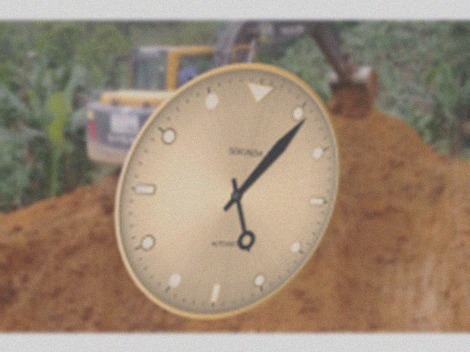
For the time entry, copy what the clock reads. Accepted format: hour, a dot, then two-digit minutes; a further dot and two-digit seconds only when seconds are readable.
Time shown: 5.06
